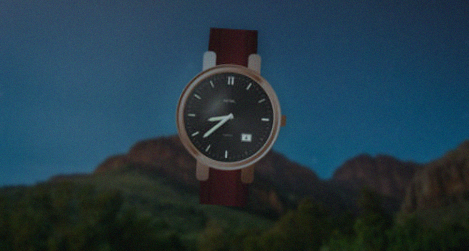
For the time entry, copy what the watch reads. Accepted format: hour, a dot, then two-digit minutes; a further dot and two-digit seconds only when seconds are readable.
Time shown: 8.38
